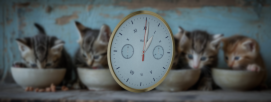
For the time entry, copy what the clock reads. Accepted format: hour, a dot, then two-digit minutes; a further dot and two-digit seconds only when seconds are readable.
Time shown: 1.01
